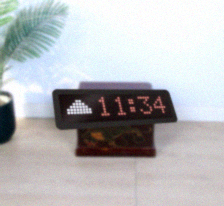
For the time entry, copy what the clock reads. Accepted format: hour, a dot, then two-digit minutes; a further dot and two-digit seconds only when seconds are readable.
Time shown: 11.34
